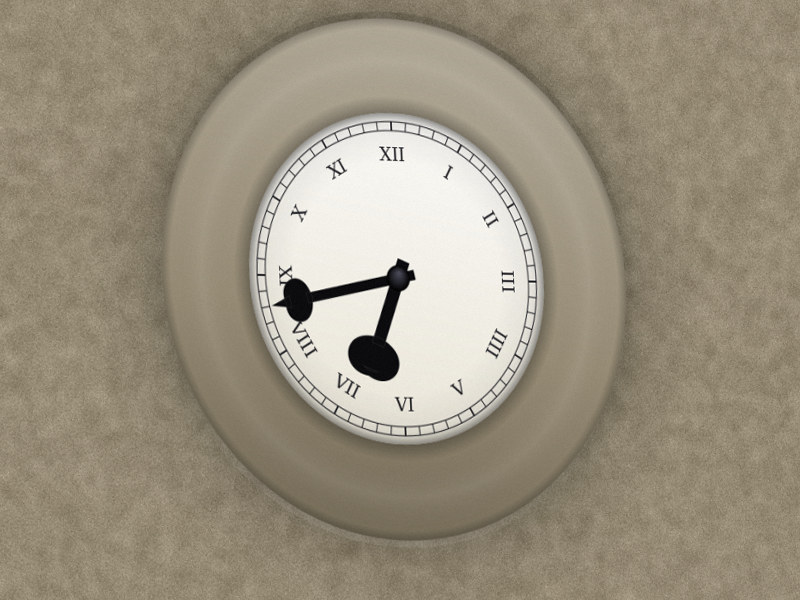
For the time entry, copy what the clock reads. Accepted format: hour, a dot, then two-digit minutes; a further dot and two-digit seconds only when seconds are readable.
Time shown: 6.43
